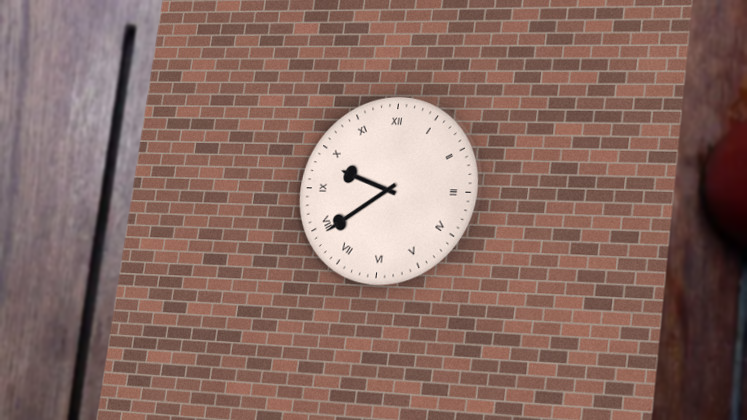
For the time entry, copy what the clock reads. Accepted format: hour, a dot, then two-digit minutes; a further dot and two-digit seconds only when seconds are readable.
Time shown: 9.39
